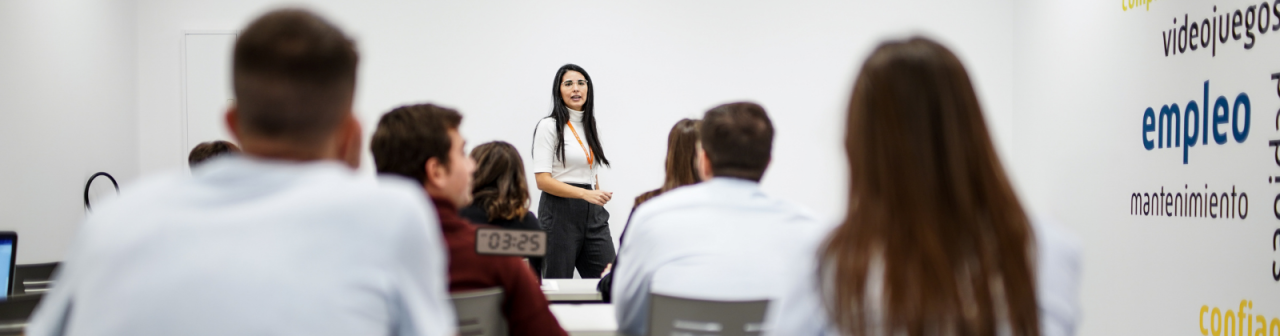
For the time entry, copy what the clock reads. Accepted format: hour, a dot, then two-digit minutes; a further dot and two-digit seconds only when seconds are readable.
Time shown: 3.25
